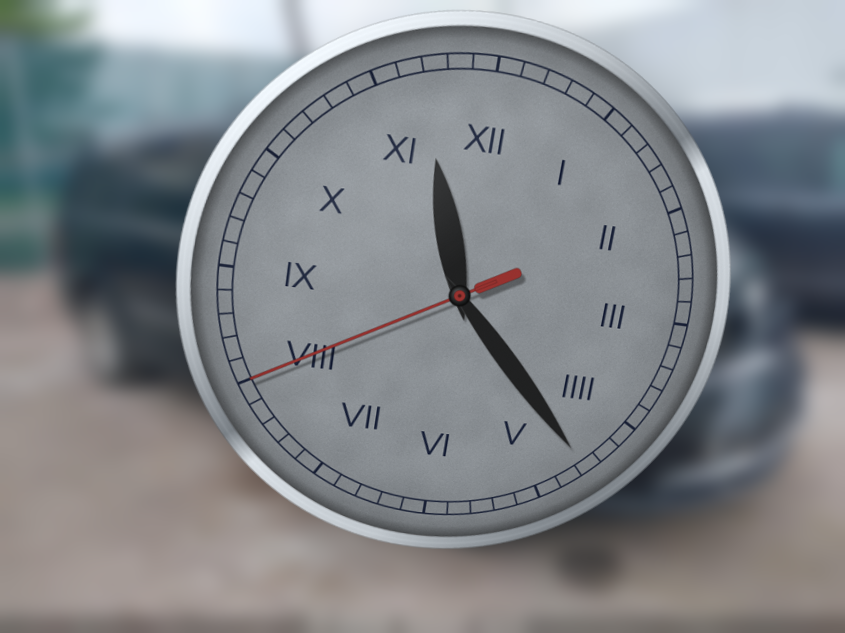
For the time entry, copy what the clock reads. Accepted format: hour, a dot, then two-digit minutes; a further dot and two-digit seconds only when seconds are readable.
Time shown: 11.22.40
